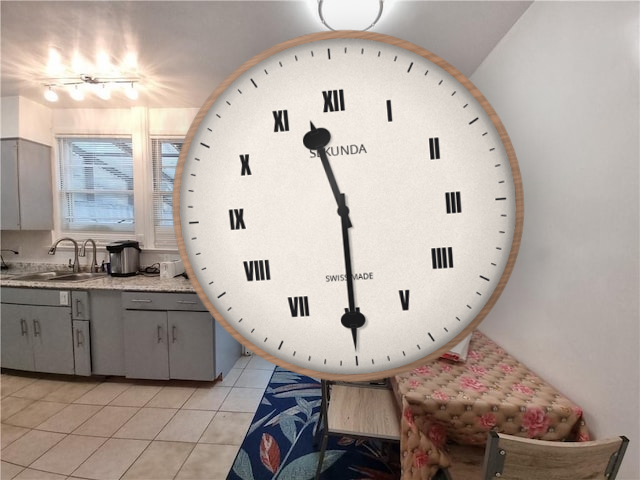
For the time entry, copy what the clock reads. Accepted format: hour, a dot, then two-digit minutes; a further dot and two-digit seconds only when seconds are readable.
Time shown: 11.30
